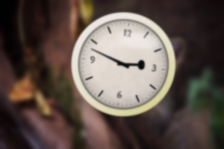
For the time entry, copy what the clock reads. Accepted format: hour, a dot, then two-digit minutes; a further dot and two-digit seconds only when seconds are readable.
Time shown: 2.48
